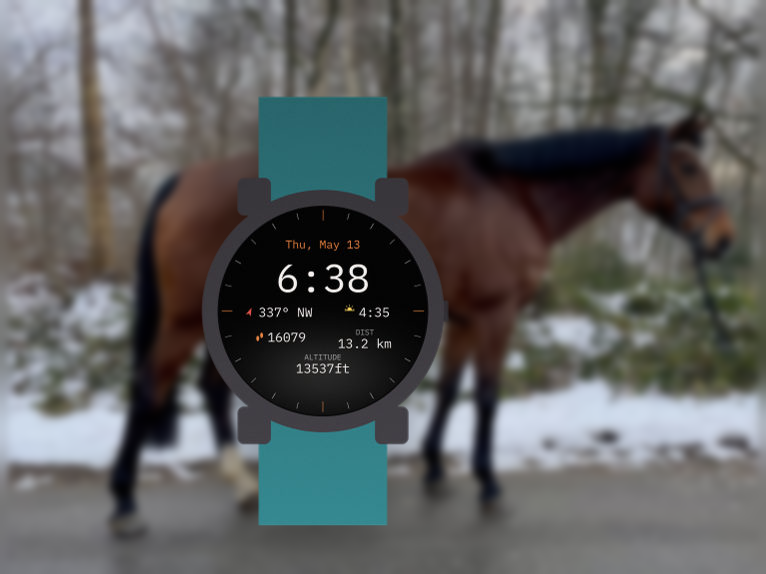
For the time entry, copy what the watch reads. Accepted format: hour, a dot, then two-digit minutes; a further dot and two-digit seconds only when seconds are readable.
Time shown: 6.38
